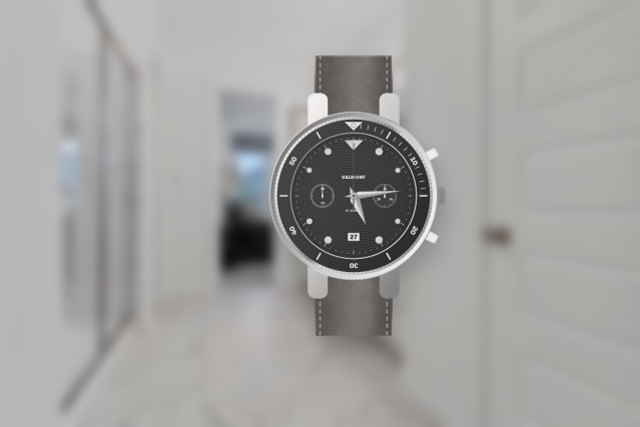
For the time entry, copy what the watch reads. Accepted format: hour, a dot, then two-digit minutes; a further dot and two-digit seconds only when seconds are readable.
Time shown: 5.14
